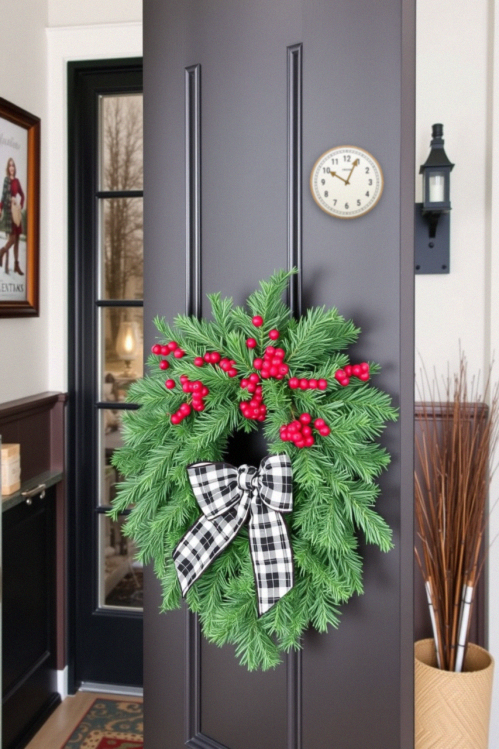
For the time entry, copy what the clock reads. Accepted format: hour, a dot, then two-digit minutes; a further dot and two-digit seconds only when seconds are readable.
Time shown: 10.04
